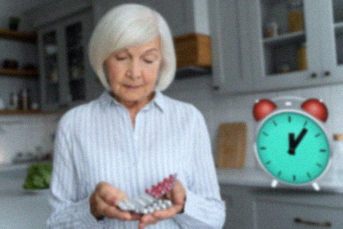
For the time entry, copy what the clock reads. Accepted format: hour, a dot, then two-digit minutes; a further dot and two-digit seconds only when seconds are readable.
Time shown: 12.06
